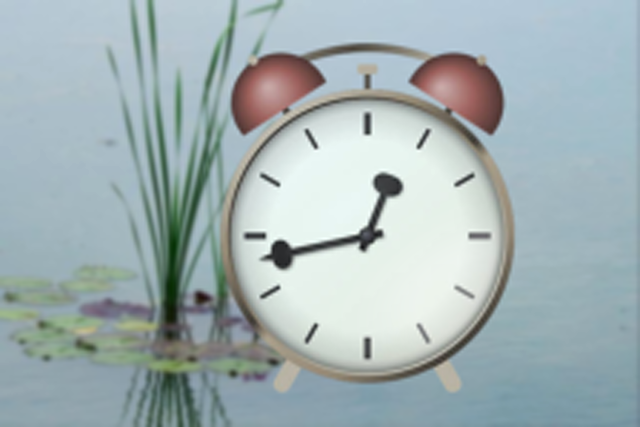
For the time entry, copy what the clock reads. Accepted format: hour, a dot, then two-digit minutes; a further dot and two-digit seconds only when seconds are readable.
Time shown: 12.43
